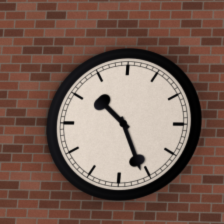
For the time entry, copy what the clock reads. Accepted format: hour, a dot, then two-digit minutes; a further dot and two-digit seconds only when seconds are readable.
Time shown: 10.26
